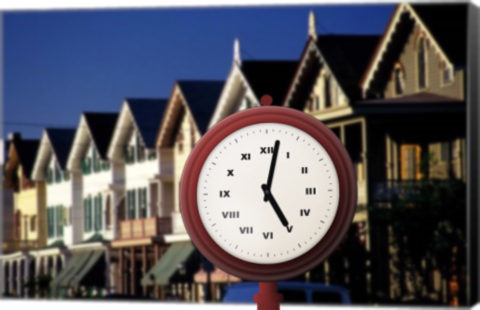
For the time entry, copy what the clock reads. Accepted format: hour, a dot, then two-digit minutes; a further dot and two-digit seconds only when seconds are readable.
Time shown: 5.02
